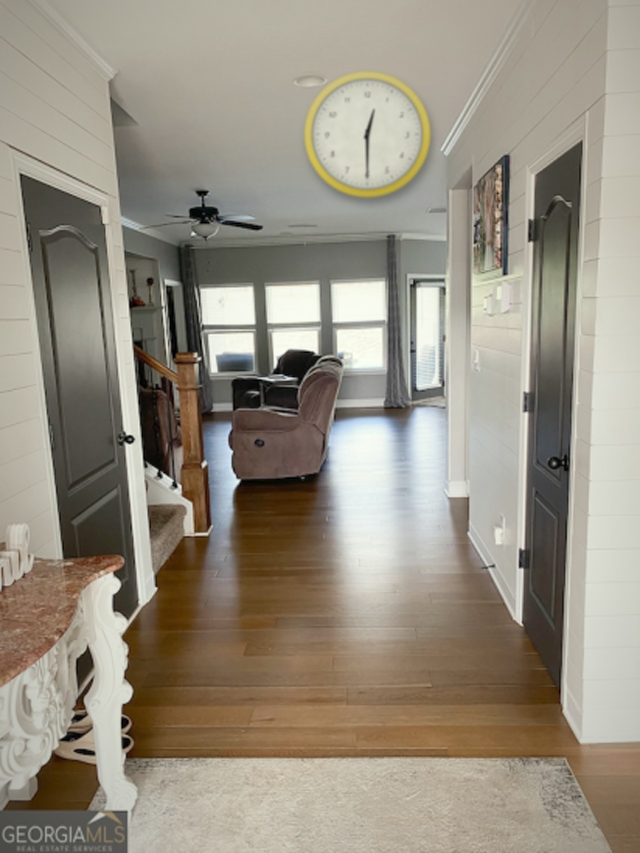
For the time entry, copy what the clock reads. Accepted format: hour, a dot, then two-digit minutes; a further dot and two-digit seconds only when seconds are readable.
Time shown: 12.30
